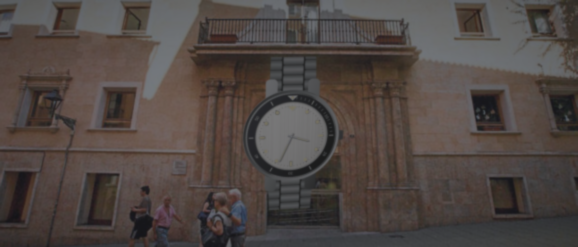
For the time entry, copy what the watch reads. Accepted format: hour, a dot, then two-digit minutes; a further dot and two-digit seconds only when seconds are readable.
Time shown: 3.34
